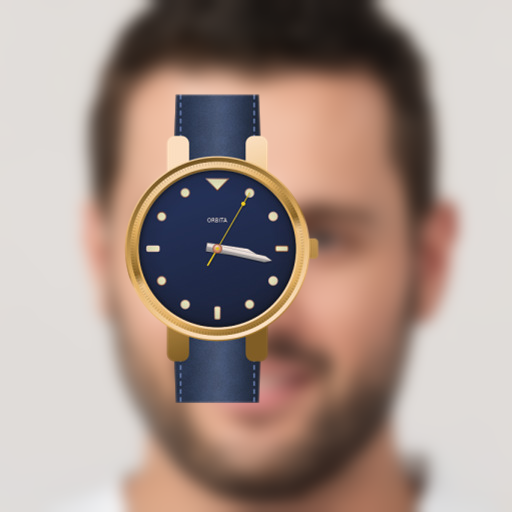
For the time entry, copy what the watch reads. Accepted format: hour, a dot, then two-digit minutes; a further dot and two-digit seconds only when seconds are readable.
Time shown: 3.17.05
